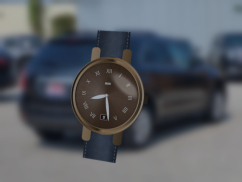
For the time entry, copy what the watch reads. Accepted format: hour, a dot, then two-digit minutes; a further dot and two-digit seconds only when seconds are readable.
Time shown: 8.28
